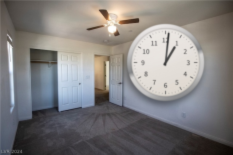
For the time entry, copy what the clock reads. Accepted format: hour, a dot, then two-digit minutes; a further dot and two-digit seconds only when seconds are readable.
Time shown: 1.01
